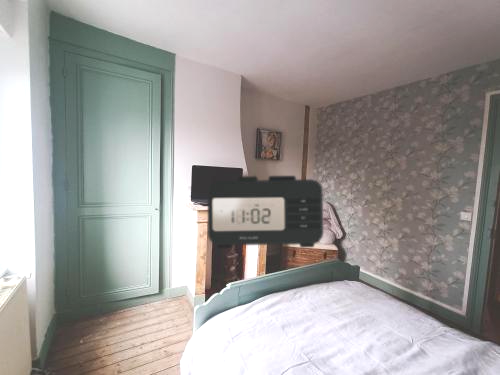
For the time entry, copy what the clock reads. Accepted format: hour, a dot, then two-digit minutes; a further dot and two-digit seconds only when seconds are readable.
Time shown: 11.02
